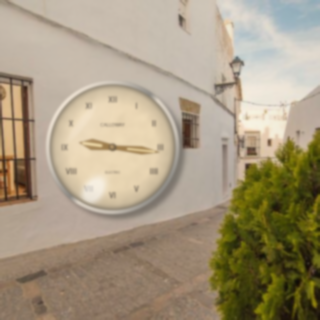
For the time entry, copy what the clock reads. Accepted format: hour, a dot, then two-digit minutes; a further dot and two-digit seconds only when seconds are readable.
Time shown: 9.16
